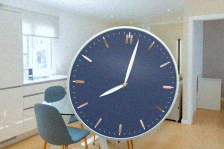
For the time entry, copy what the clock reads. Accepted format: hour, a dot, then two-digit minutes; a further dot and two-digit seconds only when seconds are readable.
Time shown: 8.02
